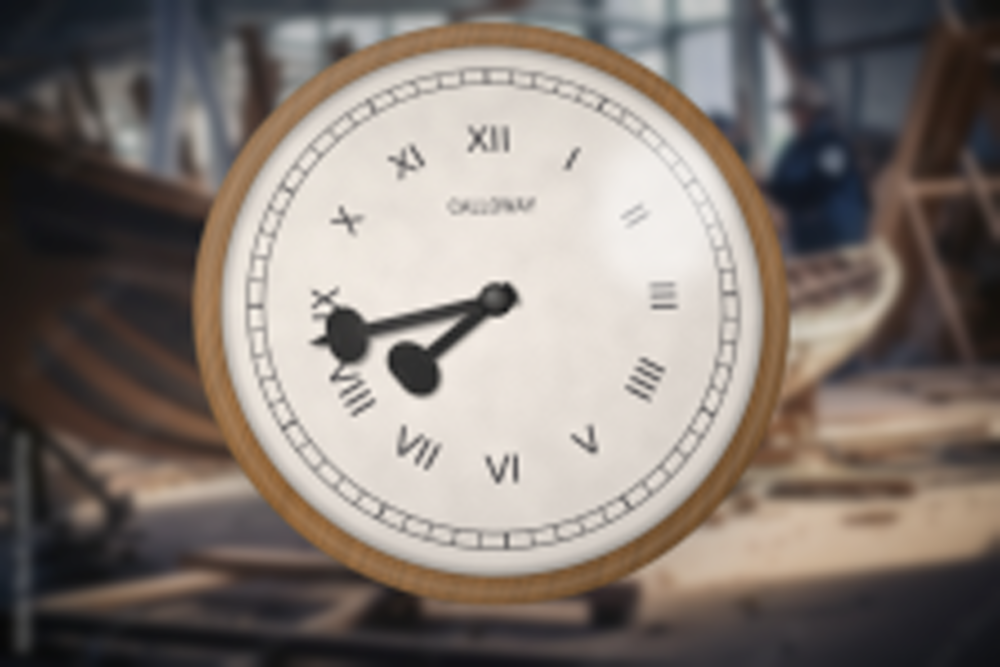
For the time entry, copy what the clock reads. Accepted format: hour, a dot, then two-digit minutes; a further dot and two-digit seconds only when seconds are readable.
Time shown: 7.43
